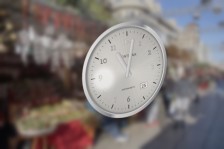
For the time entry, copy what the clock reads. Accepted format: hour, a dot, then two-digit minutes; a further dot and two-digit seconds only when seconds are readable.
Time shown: 11.02
